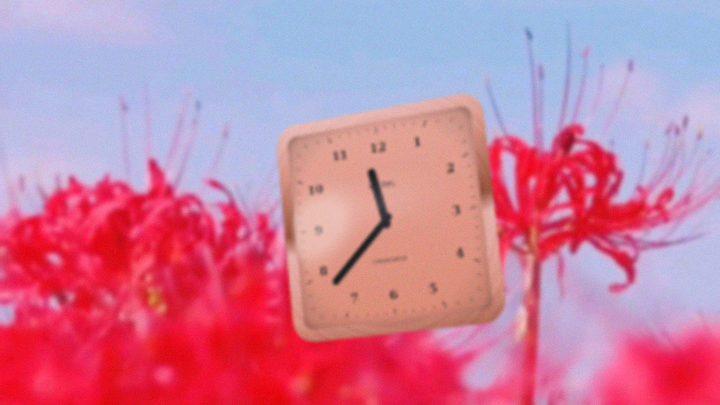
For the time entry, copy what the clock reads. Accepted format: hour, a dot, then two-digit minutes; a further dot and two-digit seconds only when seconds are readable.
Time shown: 11.38
